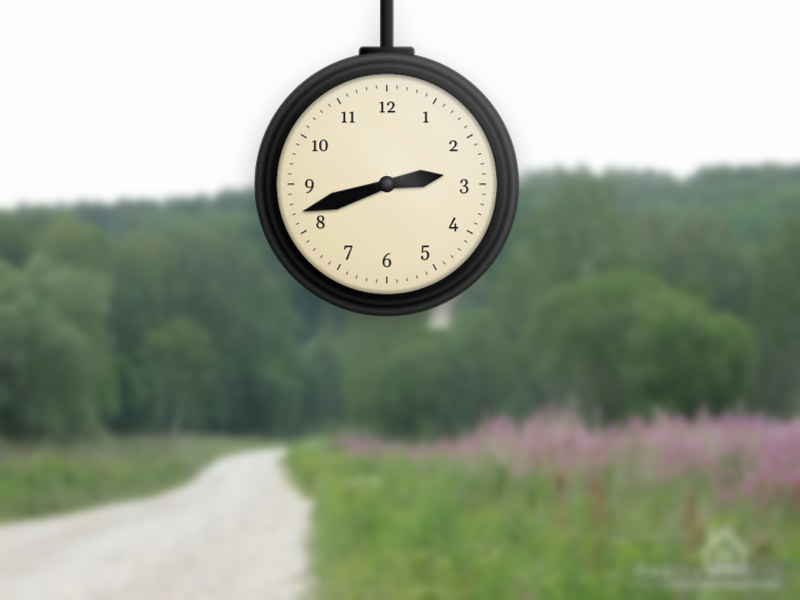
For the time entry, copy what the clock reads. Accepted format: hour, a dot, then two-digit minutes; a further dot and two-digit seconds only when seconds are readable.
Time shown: 2.42
